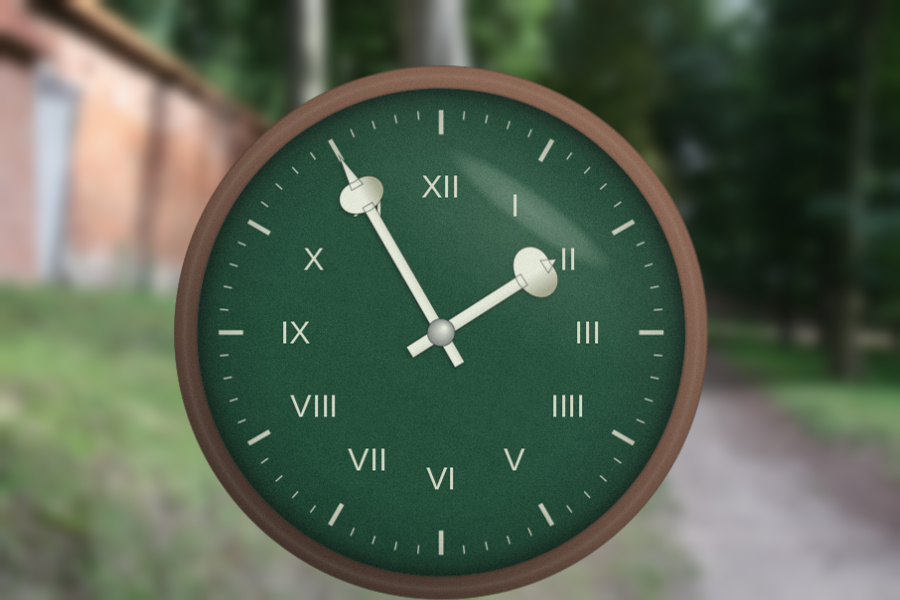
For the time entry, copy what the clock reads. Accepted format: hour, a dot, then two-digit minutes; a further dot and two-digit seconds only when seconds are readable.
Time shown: 1.55
